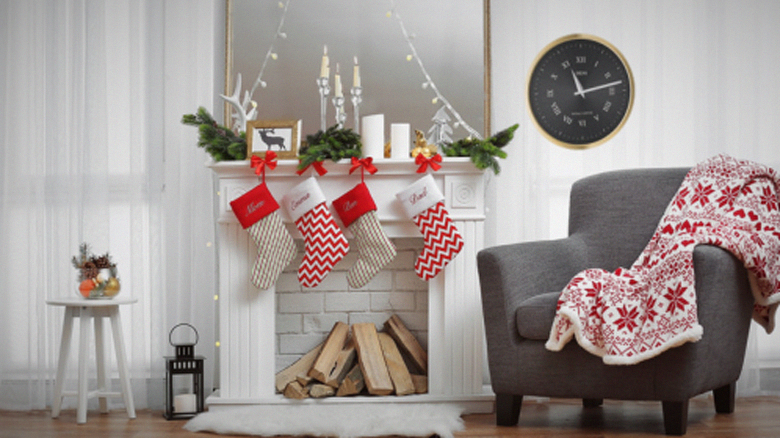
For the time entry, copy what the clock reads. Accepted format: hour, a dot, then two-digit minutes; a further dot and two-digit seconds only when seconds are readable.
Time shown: 11.13
